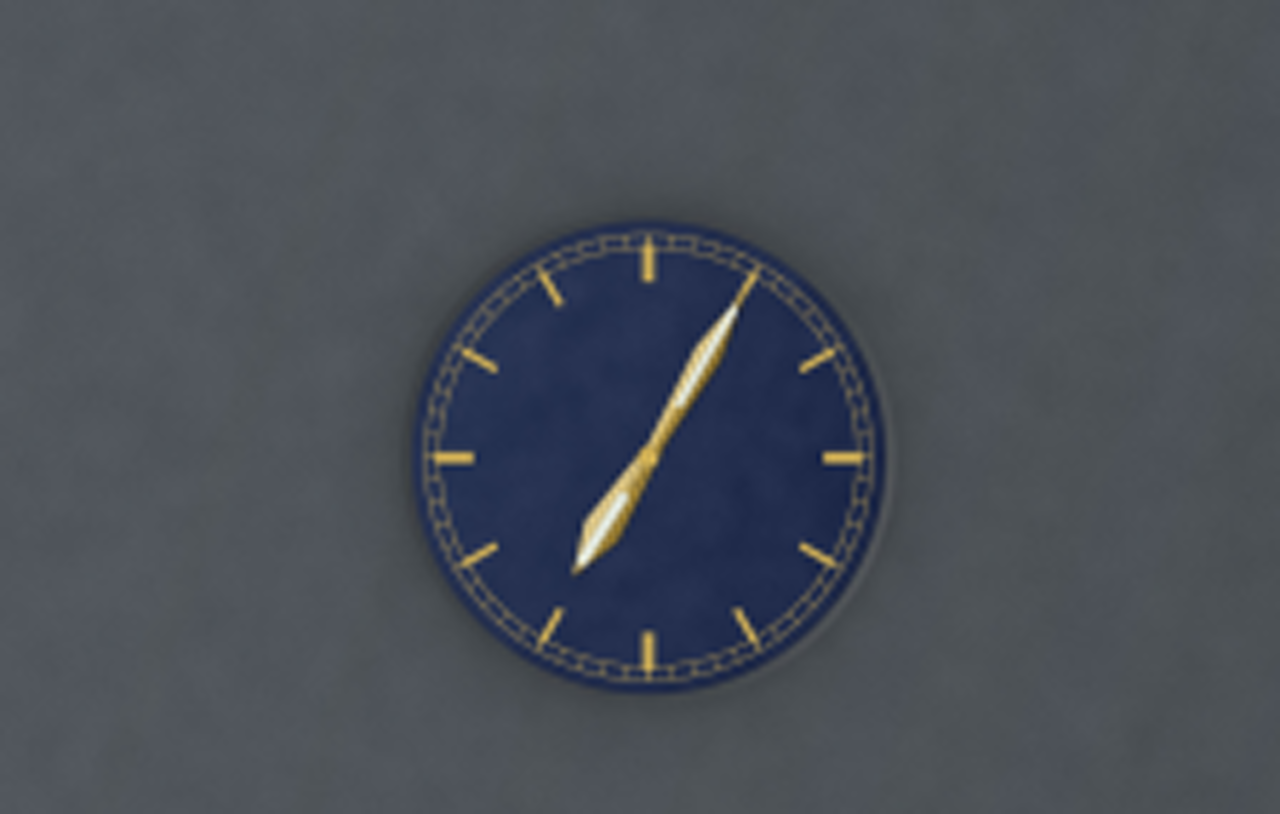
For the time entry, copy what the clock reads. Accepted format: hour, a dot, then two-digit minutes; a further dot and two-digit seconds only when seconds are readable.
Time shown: 7.05
